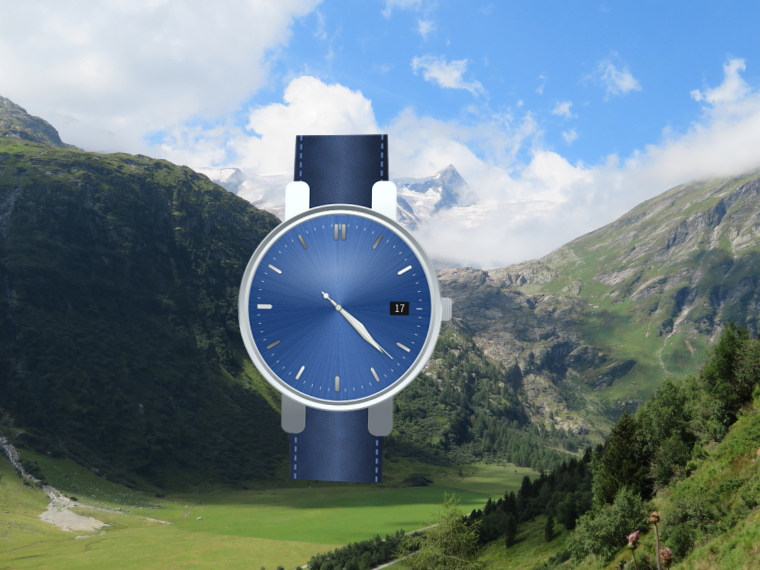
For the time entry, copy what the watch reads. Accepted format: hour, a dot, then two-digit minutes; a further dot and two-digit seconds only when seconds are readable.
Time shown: 4.22.22
